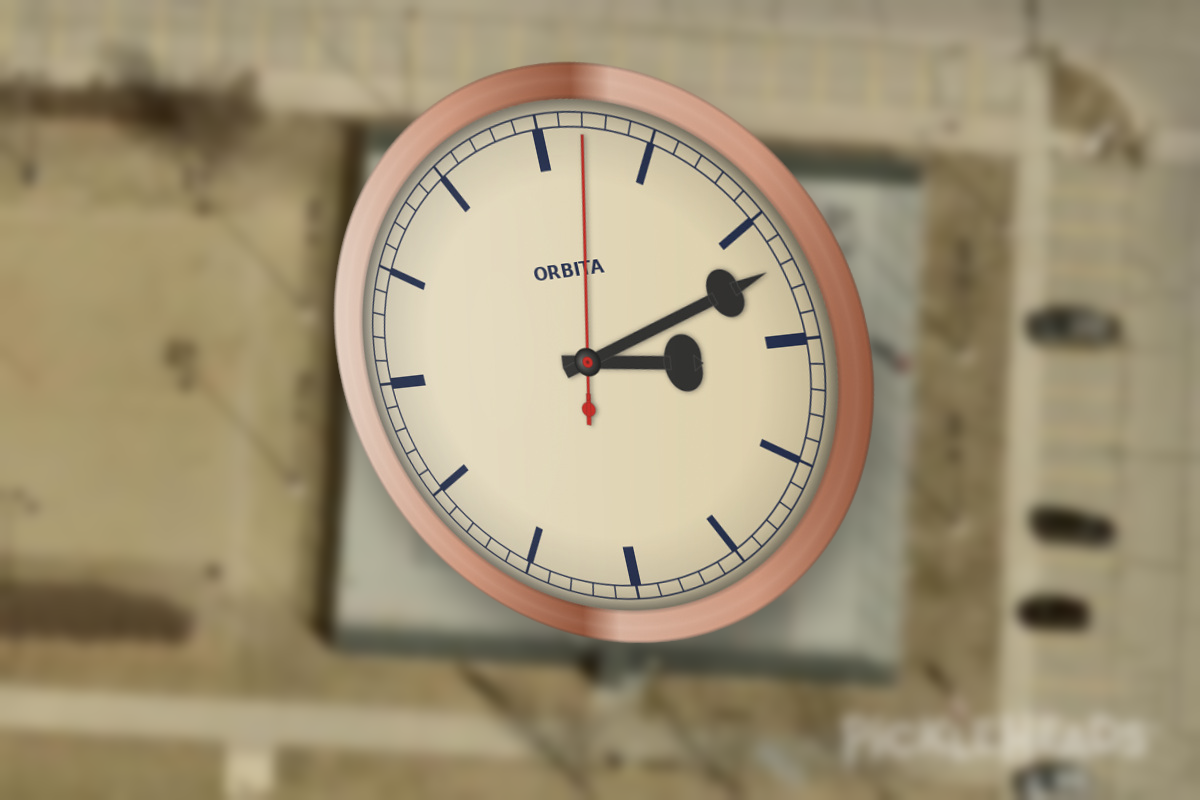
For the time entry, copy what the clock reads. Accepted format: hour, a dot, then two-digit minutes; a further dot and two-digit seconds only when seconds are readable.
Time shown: 3.12.02
